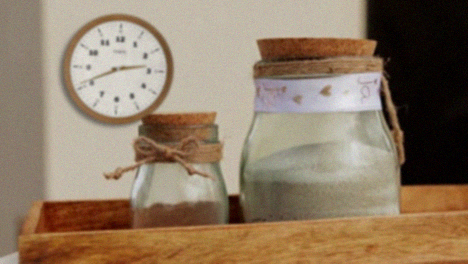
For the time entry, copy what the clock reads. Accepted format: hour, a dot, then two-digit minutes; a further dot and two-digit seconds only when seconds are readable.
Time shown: 2.41
